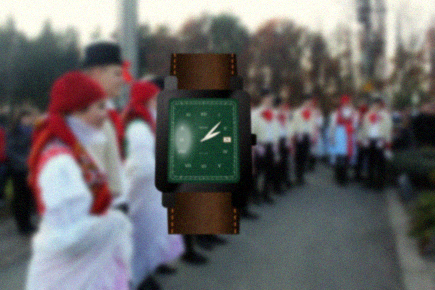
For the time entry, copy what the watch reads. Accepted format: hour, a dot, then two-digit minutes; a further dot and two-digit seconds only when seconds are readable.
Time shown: 2.07
